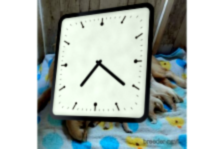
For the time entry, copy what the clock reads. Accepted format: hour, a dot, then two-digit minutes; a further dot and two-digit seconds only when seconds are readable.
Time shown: 7.21
